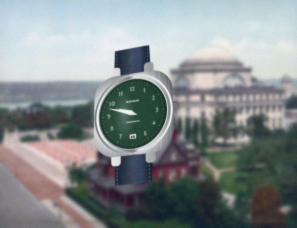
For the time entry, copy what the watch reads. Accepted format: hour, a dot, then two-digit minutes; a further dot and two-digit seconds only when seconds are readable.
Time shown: 9.48
